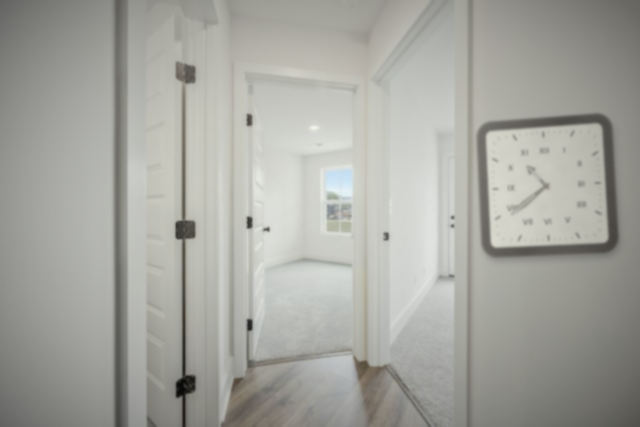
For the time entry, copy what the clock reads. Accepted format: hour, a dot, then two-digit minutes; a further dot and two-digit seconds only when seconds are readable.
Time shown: 10.39
